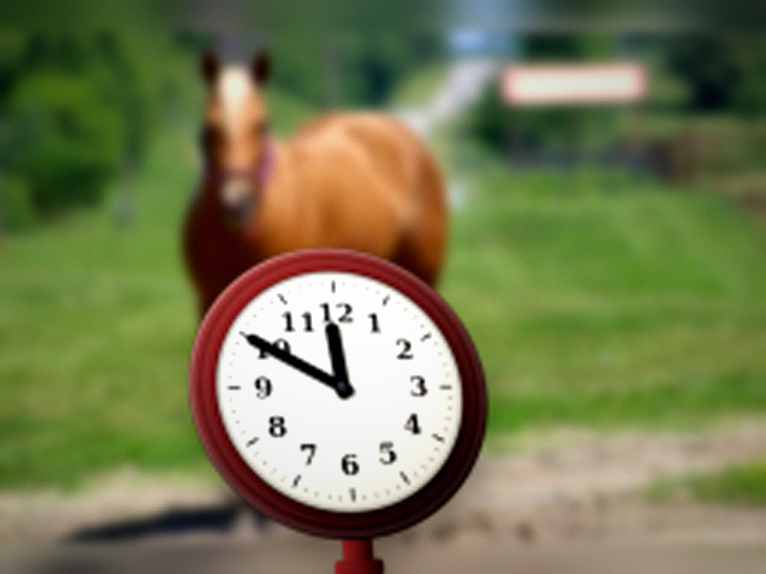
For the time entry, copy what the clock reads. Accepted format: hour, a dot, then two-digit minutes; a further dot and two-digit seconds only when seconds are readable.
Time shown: 11.50
